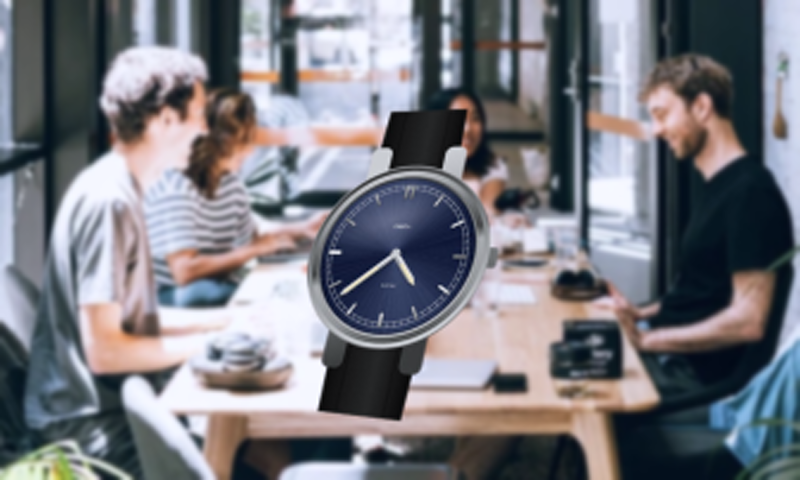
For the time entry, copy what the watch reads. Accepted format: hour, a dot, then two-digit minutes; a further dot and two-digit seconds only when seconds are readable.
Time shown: 4.38
